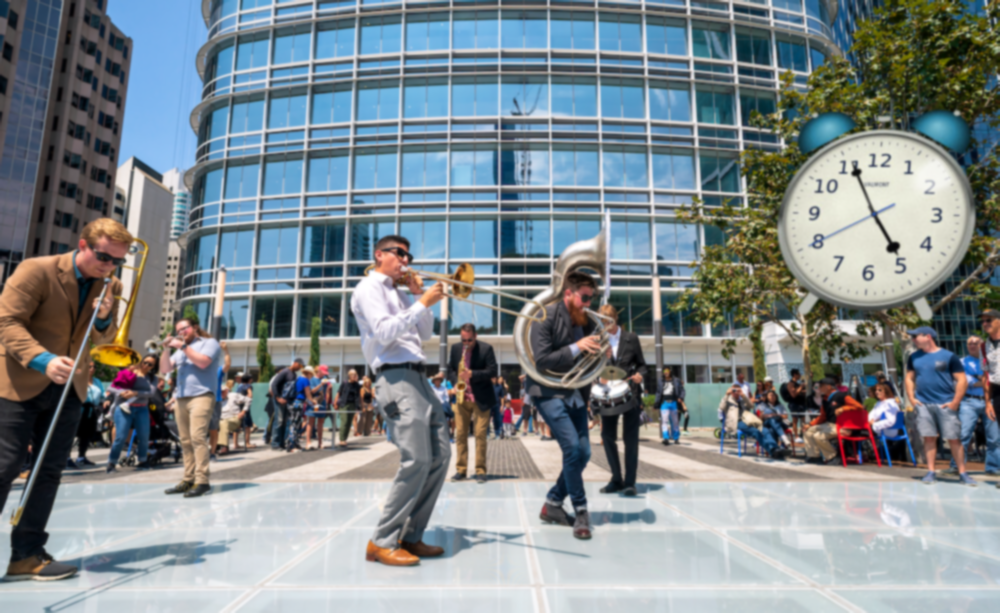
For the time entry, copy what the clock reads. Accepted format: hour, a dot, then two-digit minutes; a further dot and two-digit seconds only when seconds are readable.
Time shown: 4.55.40
